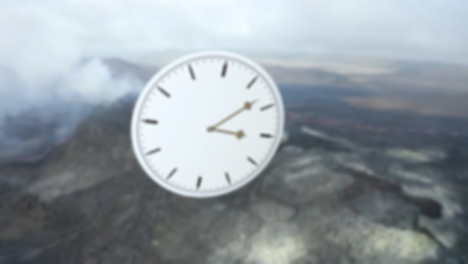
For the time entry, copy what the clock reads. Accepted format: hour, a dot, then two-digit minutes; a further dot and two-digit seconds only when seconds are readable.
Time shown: 3.08
